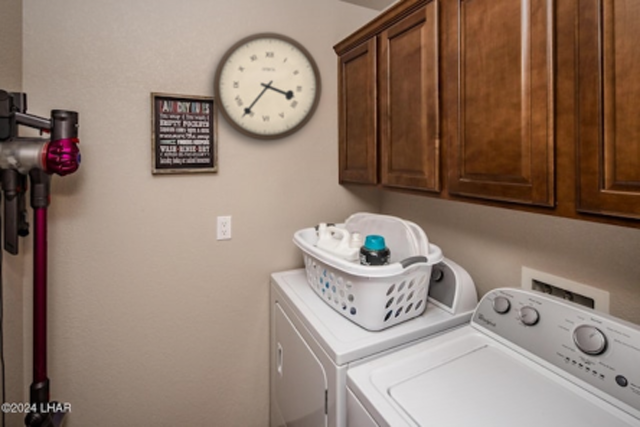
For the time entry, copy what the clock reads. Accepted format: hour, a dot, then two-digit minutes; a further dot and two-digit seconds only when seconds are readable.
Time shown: 3.36
